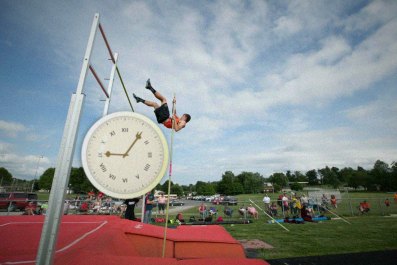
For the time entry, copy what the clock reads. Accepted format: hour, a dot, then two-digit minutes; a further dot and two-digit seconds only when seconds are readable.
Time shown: 9.06
